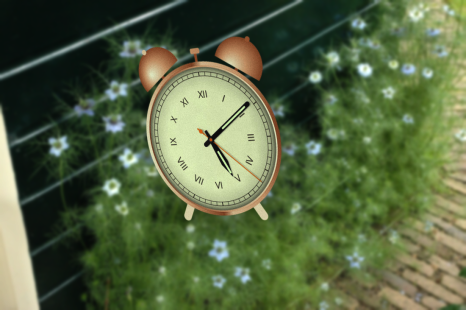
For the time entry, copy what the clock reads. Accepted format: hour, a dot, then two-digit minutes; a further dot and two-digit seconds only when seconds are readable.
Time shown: 5.09.22
